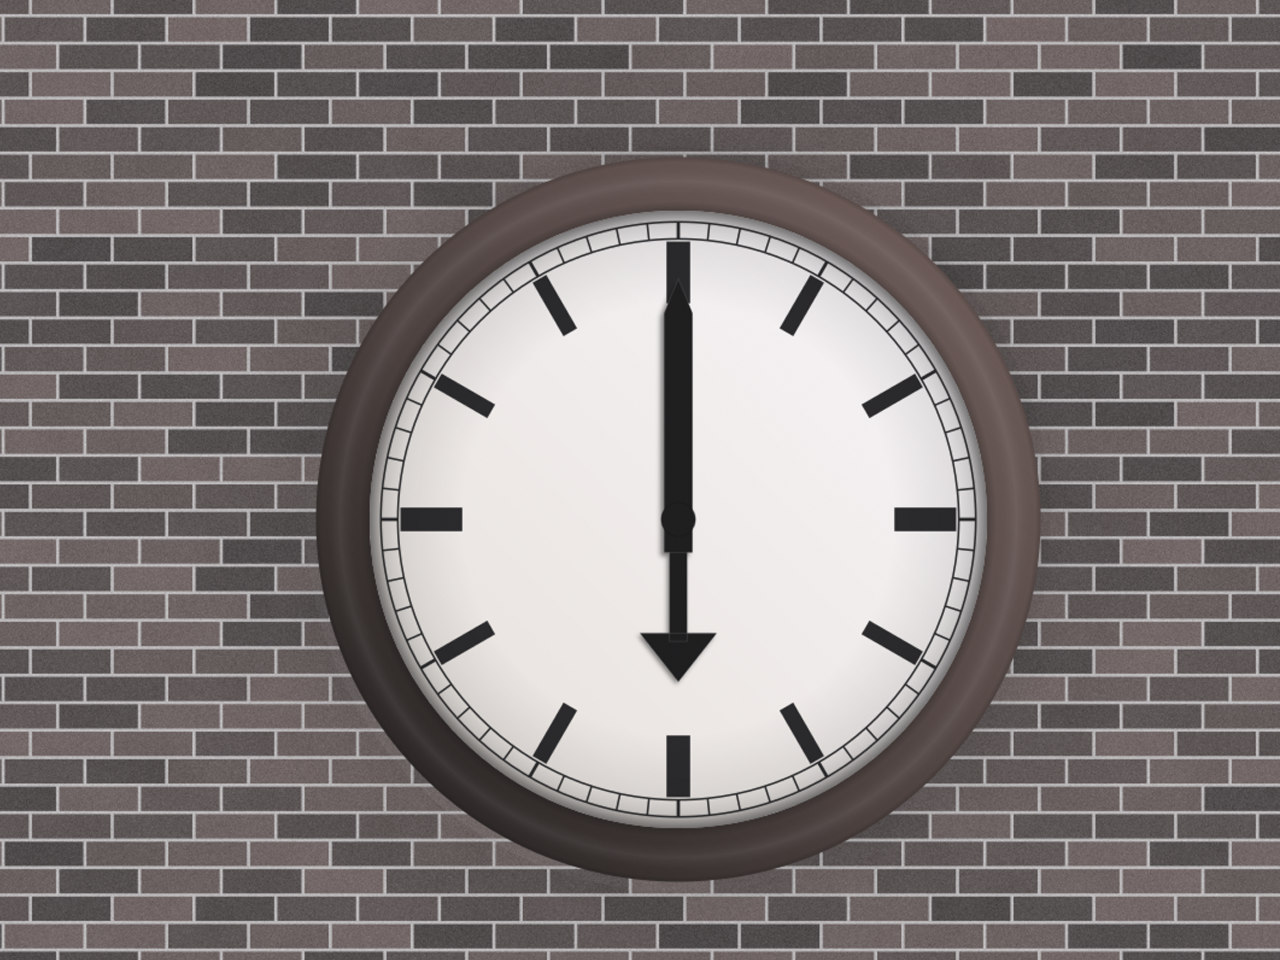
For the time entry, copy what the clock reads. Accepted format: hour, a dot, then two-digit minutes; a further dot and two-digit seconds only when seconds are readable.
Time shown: 6.00
